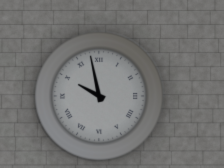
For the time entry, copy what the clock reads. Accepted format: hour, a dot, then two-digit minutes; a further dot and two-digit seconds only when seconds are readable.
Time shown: 9.58
